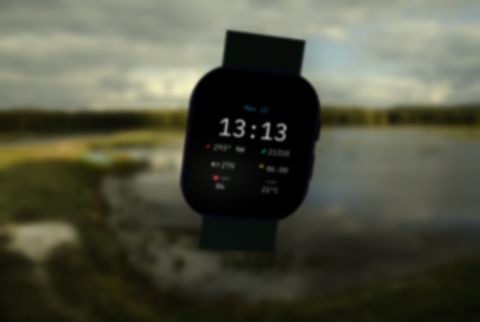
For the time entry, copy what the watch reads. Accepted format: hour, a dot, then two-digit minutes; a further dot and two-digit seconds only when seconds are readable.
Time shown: 13.13
